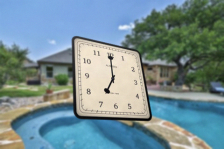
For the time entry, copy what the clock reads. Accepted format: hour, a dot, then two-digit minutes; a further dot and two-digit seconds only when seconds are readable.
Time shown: 7.00
